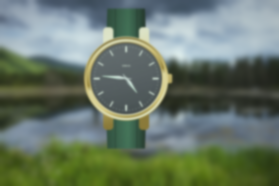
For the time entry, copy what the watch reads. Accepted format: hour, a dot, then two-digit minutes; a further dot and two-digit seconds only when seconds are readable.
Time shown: 4.46
